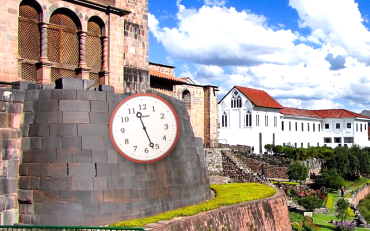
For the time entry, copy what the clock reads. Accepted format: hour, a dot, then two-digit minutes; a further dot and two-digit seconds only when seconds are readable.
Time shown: 11.27
